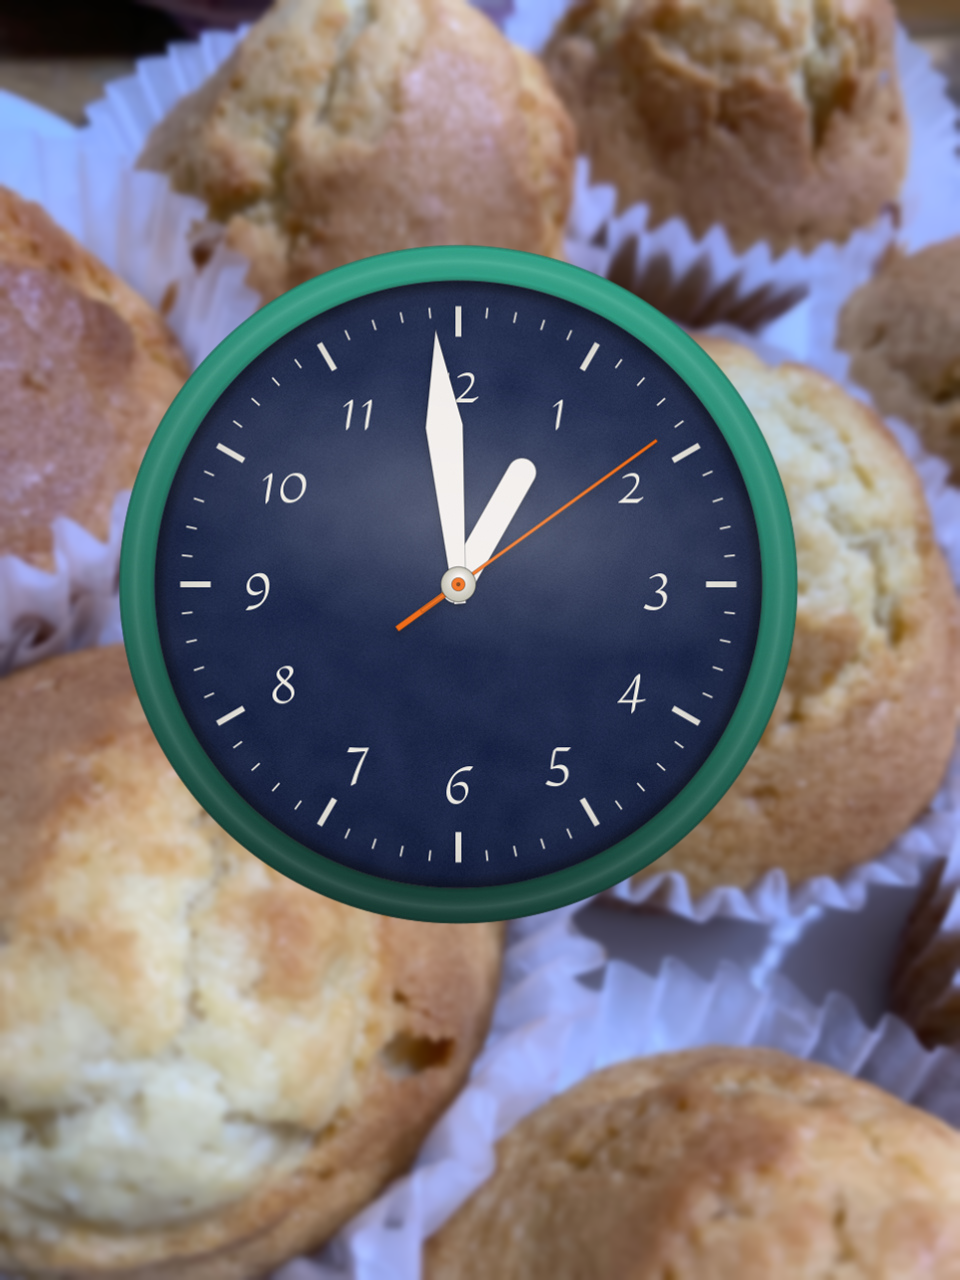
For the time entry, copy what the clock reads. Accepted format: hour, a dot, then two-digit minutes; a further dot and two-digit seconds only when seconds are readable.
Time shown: 12.59.09
